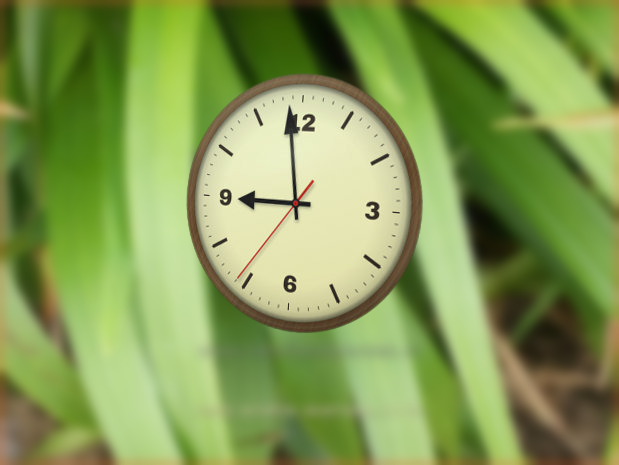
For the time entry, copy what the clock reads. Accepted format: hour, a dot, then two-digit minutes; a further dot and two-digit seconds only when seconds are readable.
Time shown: 8.58.36
